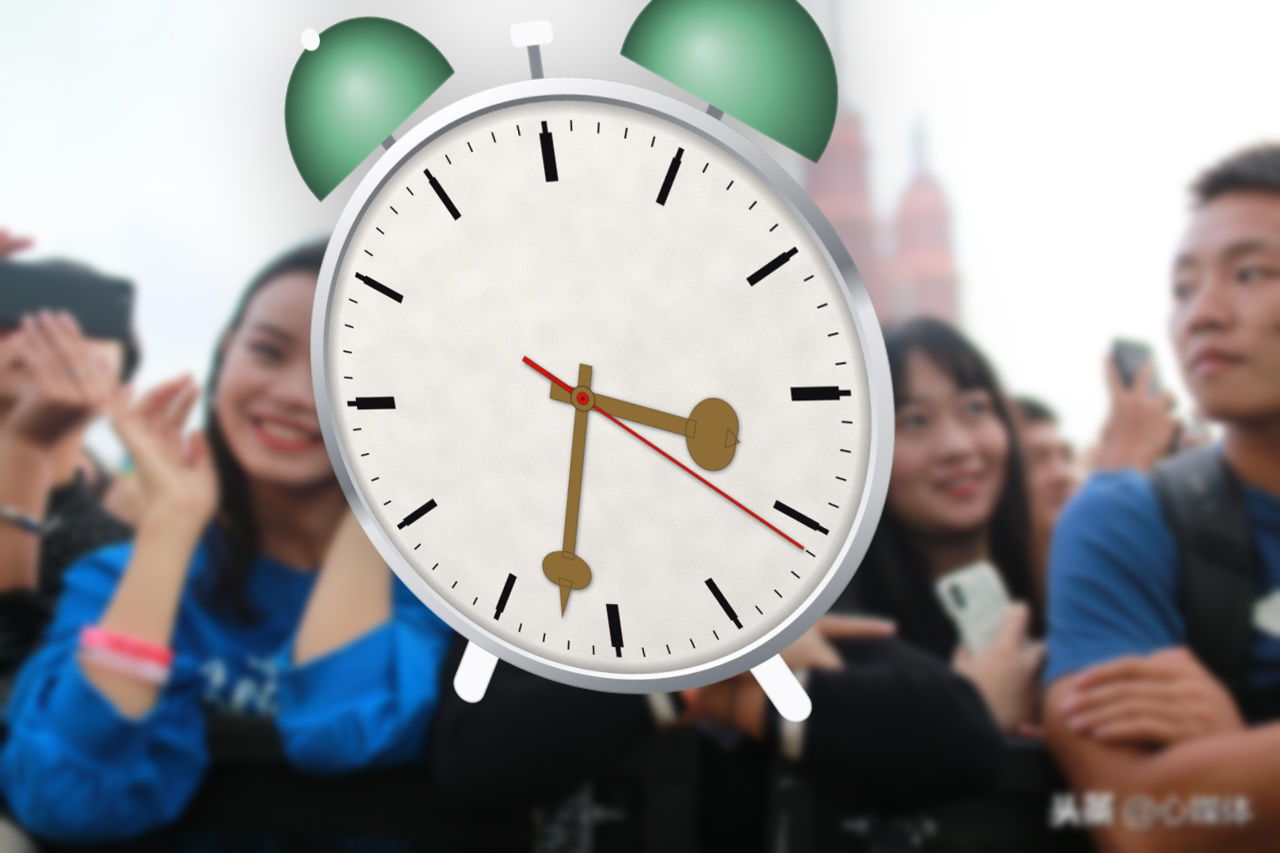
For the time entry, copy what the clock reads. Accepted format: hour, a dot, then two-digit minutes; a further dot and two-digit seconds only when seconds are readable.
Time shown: 3.32.21
